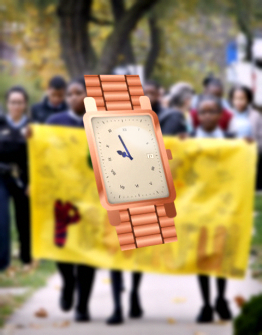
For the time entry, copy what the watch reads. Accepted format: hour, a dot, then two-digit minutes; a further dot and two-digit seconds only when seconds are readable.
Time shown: 9.57
